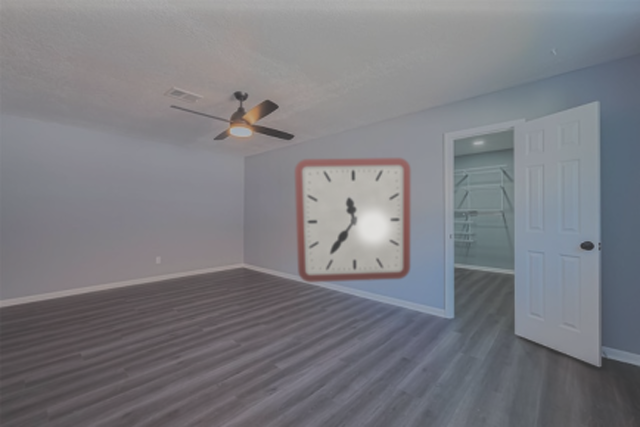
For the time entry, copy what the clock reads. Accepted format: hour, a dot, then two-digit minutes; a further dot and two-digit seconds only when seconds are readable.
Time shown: 11.36
